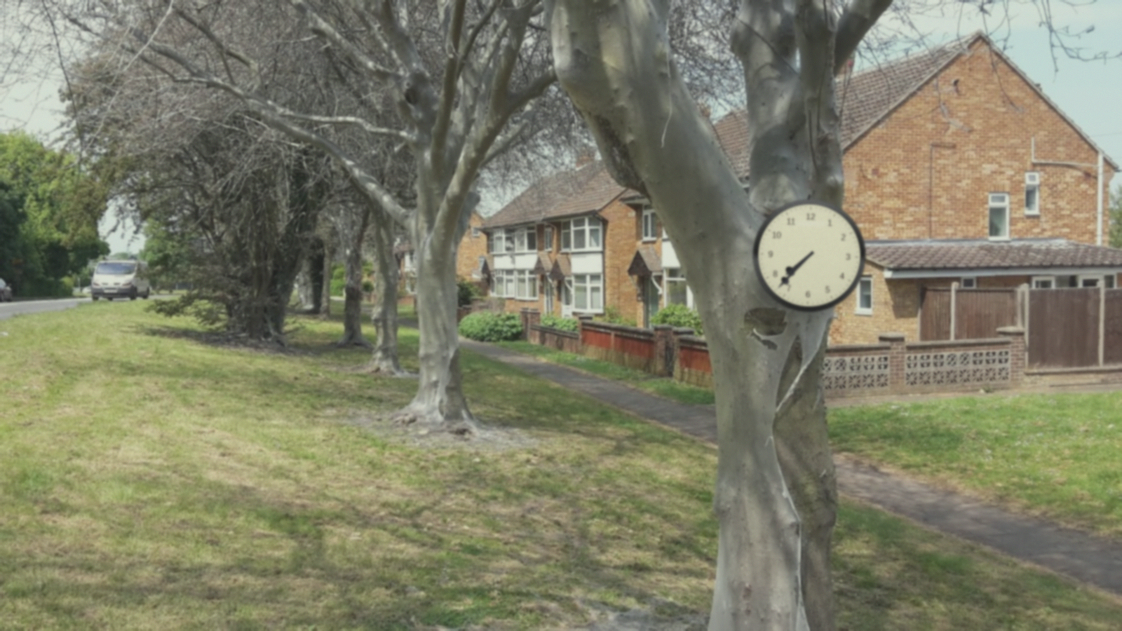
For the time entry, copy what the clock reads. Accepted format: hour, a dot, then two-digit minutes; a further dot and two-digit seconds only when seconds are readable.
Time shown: 7.37
